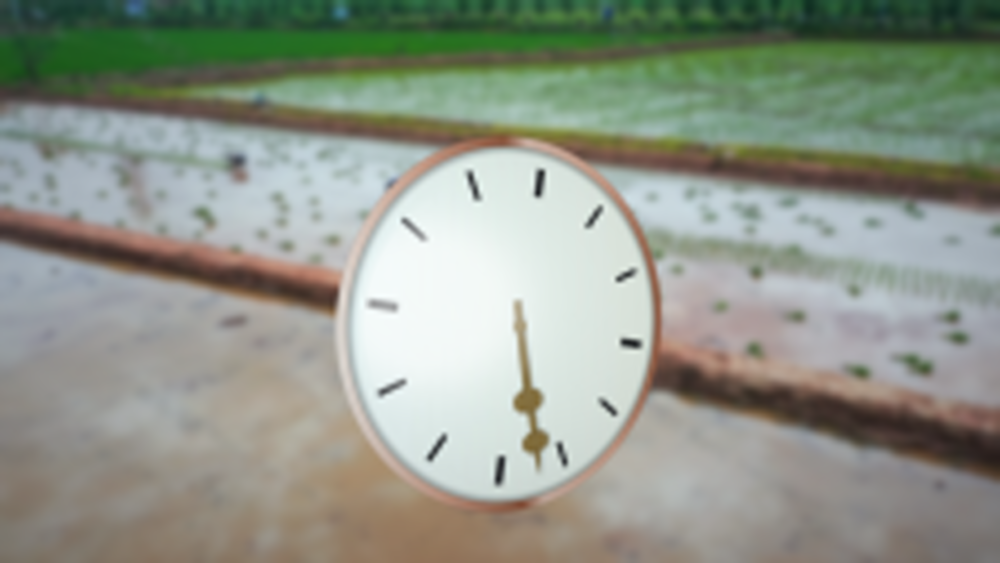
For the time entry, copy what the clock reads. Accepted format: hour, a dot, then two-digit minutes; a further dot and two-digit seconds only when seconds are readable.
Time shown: 5.27
